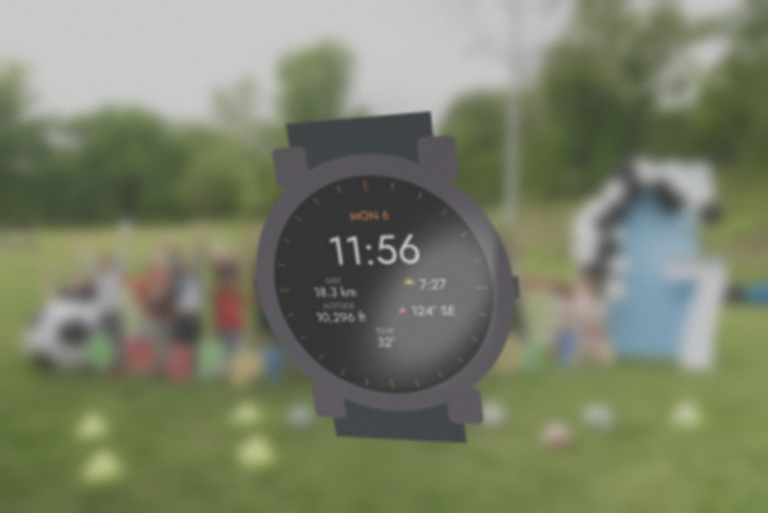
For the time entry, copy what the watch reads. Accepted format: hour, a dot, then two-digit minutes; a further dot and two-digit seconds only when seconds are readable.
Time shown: 11.56
